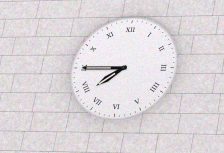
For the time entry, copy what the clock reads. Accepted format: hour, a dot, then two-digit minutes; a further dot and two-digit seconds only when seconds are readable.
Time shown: 7.45
